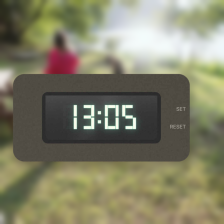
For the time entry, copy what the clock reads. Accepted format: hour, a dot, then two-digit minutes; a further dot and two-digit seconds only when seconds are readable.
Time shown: 13.05
